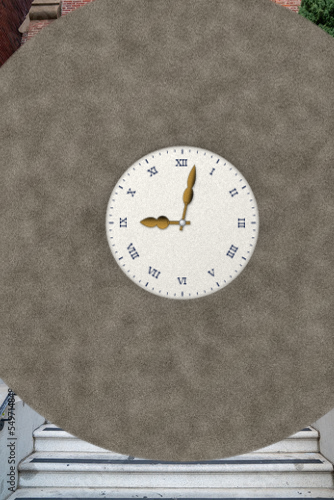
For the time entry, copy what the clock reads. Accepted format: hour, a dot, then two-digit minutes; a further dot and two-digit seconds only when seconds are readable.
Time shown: 9.02
